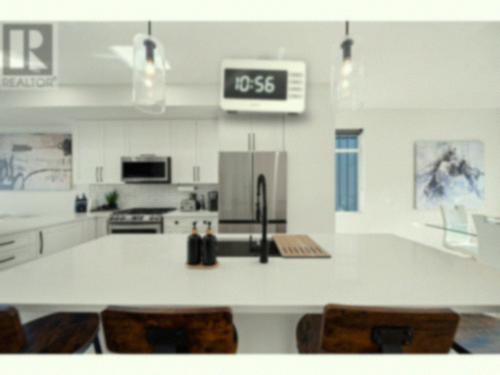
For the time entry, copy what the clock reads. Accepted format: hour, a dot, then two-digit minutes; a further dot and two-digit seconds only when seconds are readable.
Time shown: 10.56
